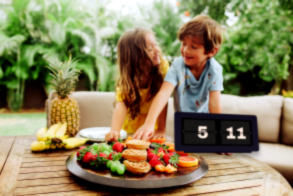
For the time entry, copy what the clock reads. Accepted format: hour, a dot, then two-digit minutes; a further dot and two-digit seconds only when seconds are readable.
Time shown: 5.11
